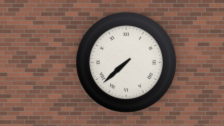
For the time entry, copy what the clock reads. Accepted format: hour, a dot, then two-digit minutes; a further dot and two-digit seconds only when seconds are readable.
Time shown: 7.38
